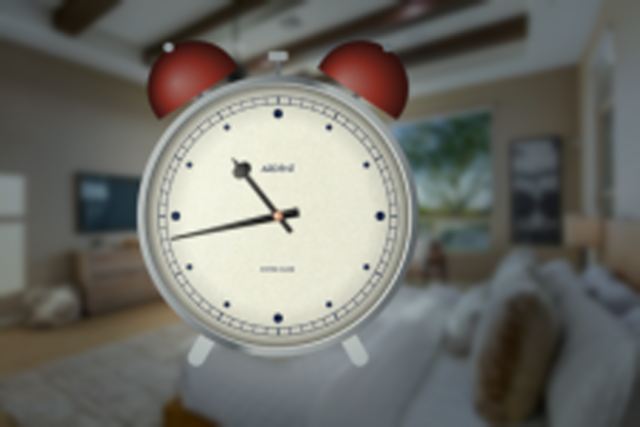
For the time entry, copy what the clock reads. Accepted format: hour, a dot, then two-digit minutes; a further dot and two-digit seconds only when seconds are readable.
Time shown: 10.43
